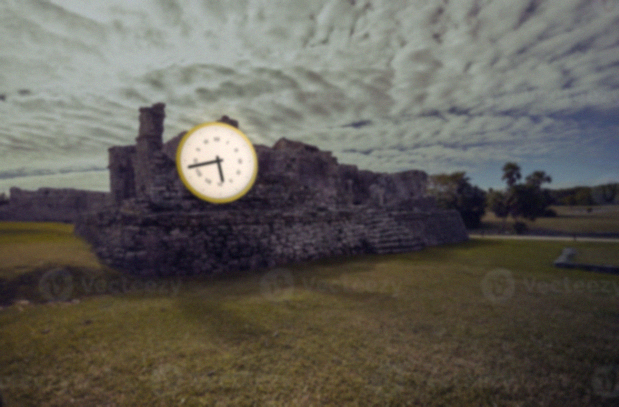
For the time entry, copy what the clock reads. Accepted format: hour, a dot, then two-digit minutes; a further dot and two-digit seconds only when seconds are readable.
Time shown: 5.43
